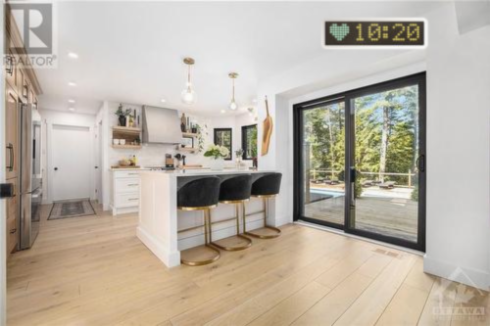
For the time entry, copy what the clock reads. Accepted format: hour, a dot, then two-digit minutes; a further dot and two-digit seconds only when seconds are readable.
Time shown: 10.20
